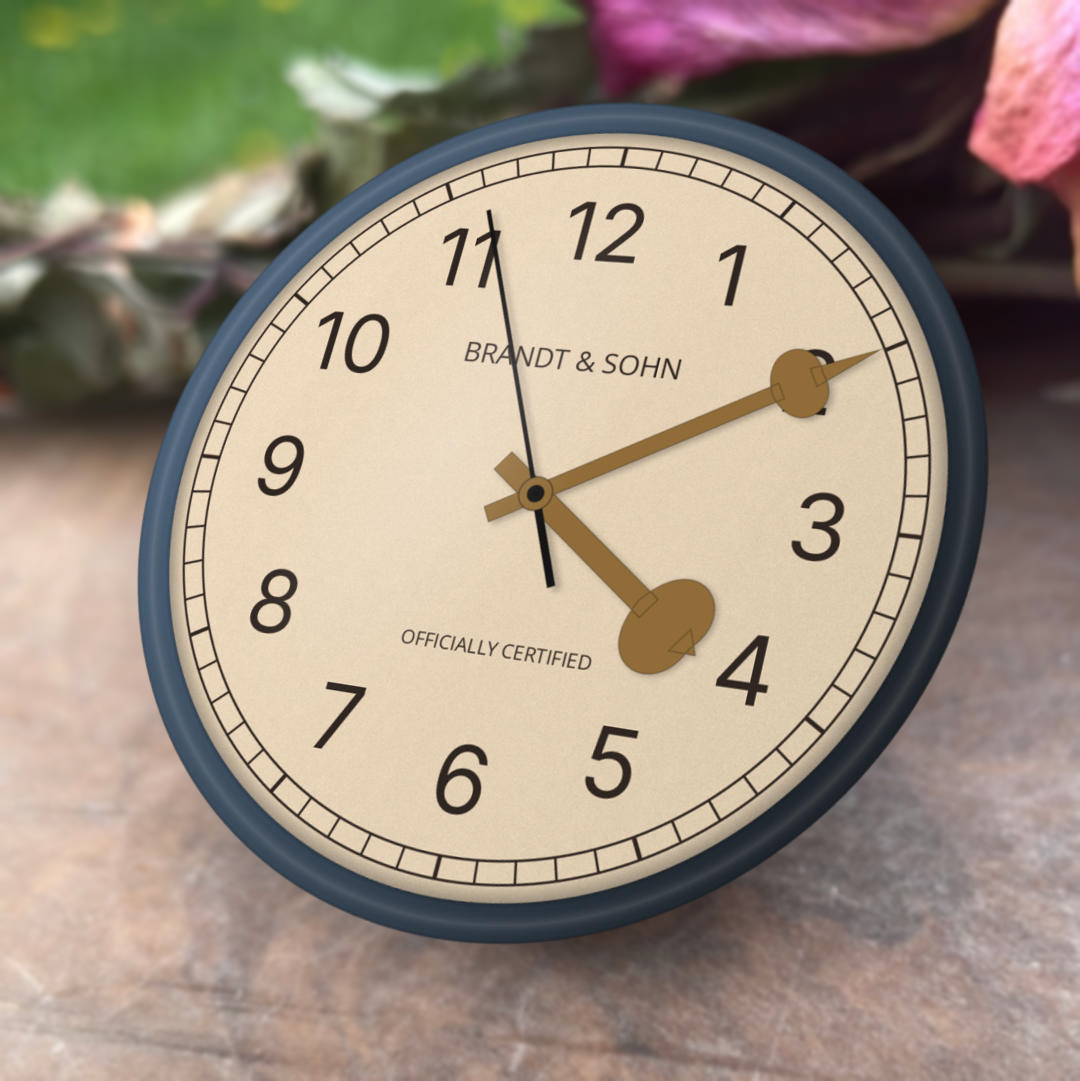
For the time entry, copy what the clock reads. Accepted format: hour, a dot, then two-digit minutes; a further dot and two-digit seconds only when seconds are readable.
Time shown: 4.09.56
